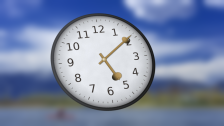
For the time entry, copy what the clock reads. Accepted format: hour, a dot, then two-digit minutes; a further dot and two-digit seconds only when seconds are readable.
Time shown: 5.09
